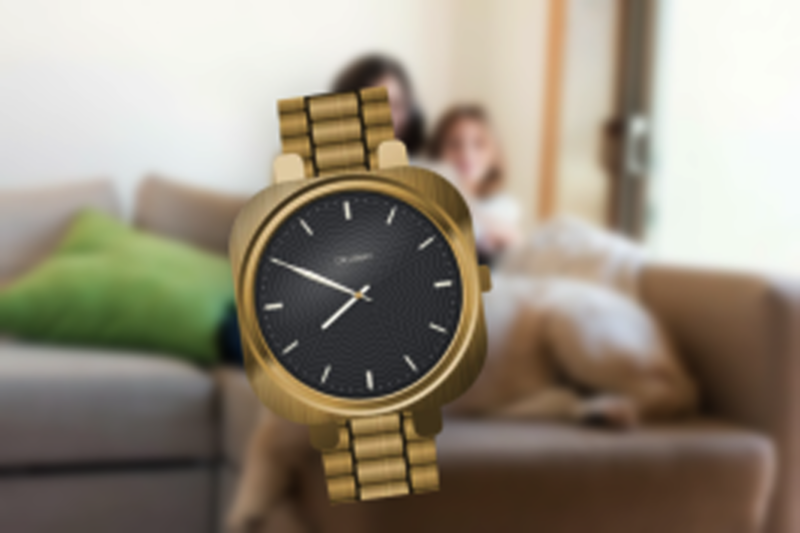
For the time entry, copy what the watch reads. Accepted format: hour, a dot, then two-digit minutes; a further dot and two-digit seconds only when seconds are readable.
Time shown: 7.50
